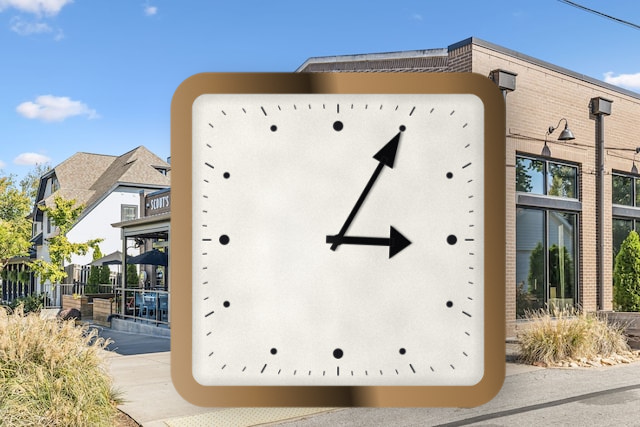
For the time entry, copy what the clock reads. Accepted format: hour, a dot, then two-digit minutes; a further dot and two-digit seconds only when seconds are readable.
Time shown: 3.05
